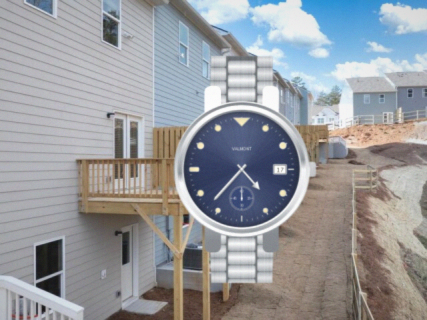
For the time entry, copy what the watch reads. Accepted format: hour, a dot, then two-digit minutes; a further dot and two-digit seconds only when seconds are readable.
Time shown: 4.37
